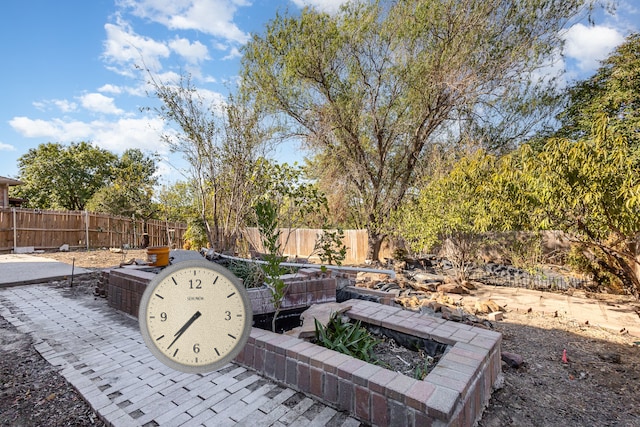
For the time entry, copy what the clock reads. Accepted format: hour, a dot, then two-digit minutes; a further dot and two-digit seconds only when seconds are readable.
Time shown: 7.37
